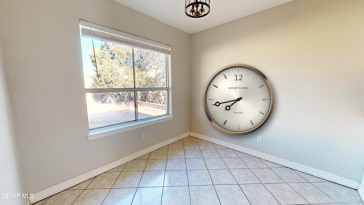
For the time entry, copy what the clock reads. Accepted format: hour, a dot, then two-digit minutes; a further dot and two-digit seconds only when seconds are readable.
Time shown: 7.43
